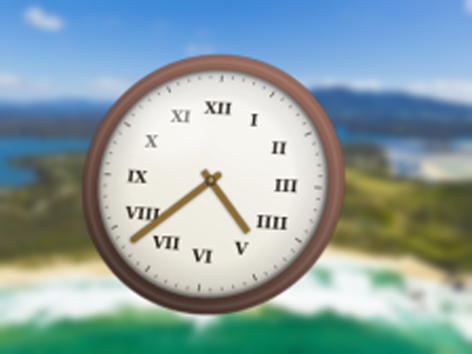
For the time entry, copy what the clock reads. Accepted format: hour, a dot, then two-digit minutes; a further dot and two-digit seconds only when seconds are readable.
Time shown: 4.38
